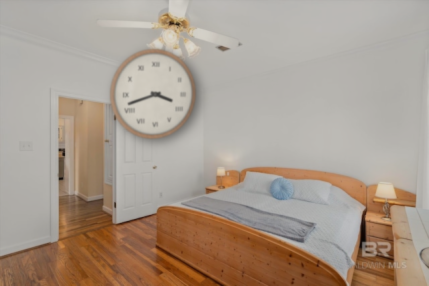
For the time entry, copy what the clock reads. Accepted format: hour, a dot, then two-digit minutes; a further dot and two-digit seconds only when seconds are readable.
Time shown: 3.42
